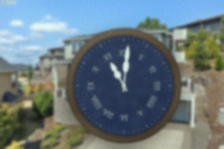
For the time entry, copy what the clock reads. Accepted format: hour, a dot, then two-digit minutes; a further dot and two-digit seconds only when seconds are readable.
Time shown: 11.01
